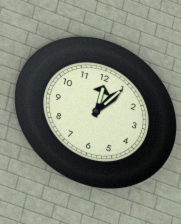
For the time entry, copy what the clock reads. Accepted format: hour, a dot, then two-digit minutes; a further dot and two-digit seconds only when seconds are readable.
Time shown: 12.05
